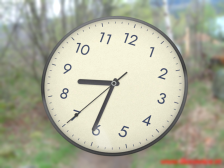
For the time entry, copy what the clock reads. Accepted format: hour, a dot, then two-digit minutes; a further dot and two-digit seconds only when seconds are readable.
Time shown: 8.30.35
